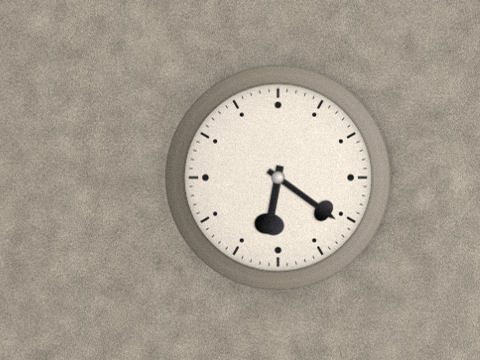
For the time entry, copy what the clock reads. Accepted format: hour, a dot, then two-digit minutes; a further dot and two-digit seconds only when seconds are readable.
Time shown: 6.21
